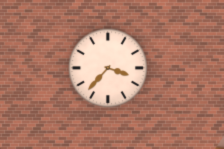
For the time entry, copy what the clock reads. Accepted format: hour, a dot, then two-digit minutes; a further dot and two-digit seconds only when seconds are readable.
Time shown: 3.37
